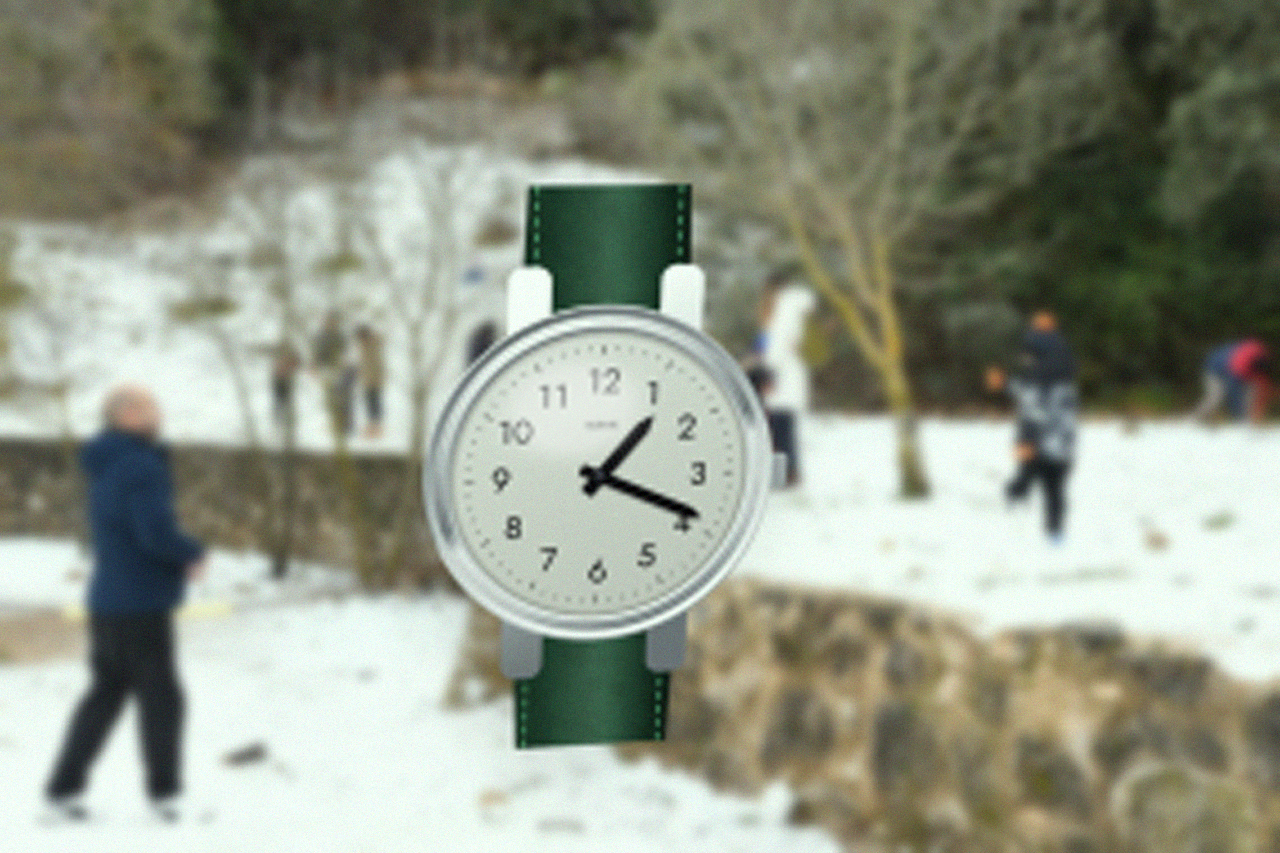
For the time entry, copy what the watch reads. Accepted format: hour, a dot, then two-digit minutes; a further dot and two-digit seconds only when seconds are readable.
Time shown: 1.19
